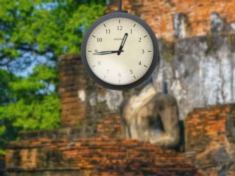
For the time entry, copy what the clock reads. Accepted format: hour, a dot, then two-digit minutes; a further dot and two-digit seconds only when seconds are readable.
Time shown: 12.44
